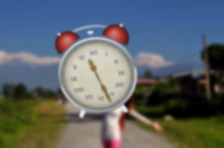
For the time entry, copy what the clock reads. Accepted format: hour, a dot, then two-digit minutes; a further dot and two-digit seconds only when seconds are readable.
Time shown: 11.27
